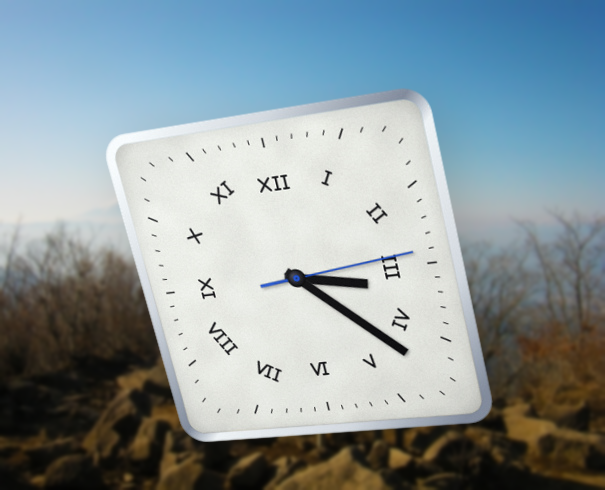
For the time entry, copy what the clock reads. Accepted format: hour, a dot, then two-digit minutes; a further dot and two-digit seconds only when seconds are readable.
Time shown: 3.22.14
